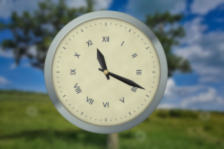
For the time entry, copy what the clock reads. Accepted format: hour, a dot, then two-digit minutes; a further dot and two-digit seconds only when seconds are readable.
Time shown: 11.19
